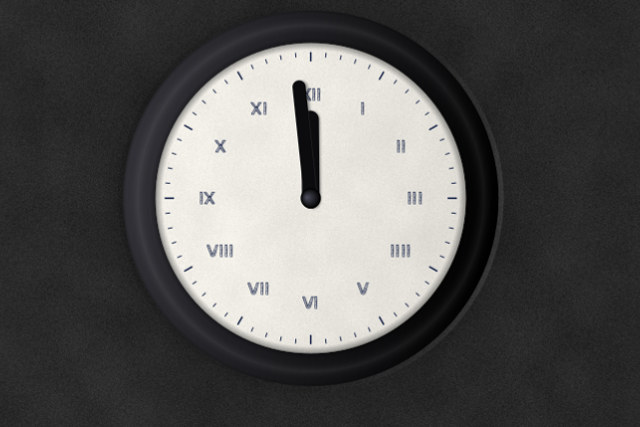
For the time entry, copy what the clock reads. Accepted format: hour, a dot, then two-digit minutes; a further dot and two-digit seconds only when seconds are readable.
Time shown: 11.59
